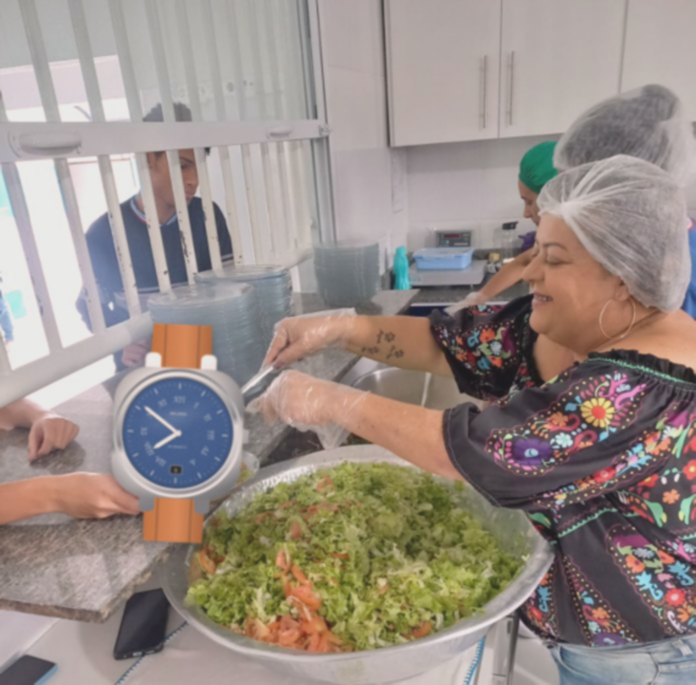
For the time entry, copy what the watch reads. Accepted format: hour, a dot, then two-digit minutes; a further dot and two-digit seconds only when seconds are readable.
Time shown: 7.51
